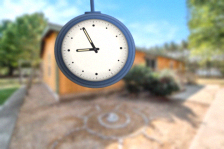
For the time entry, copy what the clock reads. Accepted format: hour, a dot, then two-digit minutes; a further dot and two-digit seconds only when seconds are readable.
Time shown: 8.56
